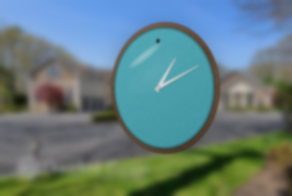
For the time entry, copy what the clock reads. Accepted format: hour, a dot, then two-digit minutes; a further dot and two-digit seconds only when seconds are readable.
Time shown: 1.11
